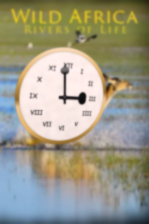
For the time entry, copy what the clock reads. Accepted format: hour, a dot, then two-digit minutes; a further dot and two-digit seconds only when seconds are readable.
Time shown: 2.59
